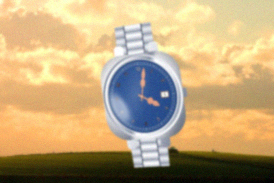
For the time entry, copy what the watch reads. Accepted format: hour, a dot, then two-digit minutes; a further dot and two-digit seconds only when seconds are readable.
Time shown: 4.02
